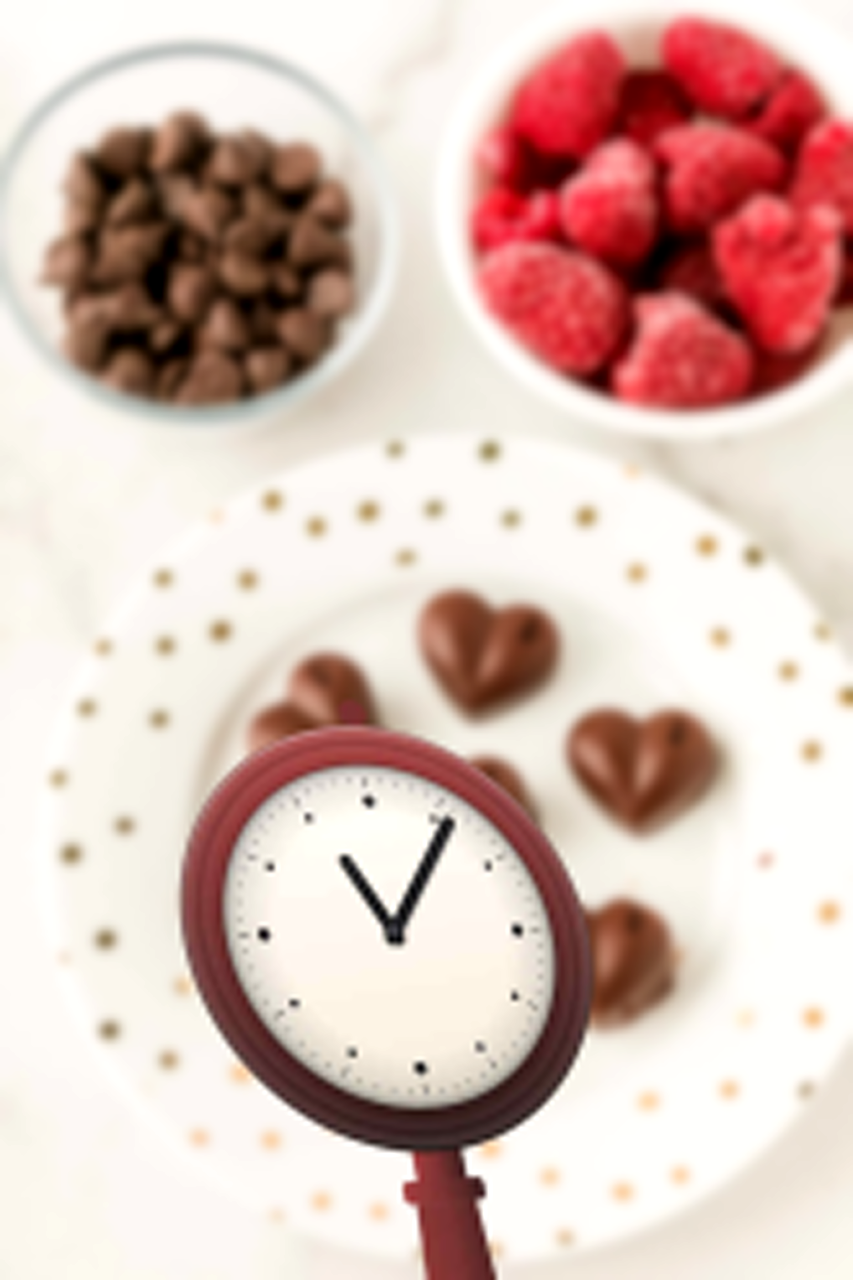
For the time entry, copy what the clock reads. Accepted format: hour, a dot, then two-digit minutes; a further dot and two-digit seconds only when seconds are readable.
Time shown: 11.06
